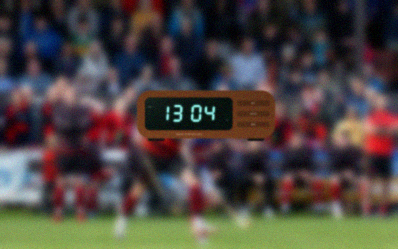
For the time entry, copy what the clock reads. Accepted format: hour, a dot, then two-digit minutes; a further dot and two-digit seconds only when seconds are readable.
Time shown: 13.04
